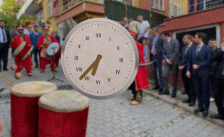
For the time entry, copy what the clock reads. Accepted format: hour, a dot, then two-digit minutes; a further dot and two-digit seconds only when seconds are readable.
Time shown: 6.37
